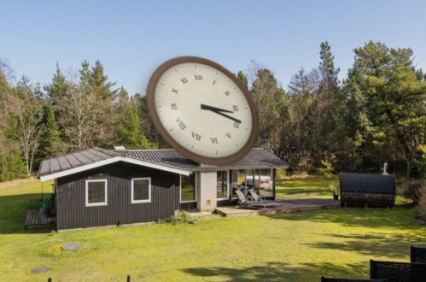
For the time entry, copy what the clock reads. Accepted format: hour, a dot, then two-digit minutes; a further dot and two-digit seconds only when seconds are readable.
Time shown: 3.19
